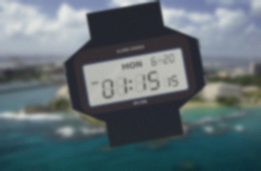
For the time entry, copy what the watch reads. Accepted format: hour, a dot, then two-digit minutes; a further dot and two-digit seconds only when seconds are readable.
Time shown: 1.15
